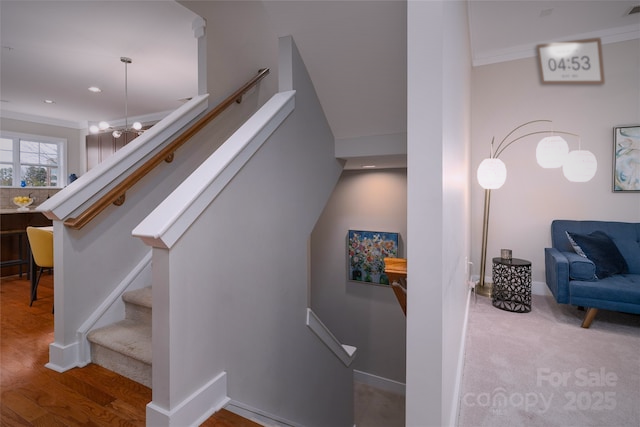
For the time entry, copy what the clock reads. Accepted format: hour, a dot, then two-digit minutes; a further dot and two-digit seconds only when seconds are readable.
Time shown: 4.53
